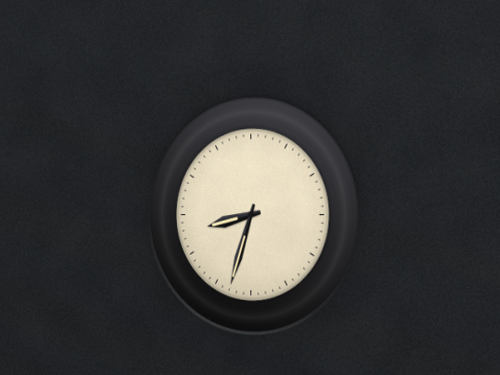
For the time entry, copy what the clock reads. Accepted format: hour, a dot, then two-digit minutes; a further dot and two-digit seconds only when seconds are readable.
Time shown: 8.33
